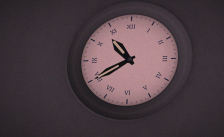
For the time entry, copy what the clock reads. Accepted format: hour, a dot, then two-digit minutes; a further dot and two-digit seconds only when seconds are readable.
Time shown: 10.40
